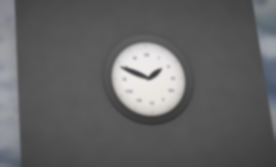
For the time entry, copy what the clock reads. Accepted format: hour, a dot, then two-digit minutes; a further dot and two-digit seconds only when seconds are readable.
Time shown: 1.49
